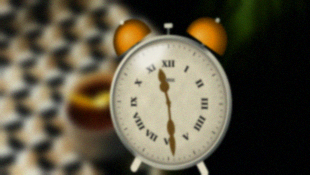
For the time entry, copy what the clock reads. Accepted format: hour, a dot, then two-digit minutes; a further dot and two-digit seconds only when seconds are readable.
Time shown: 11.29
